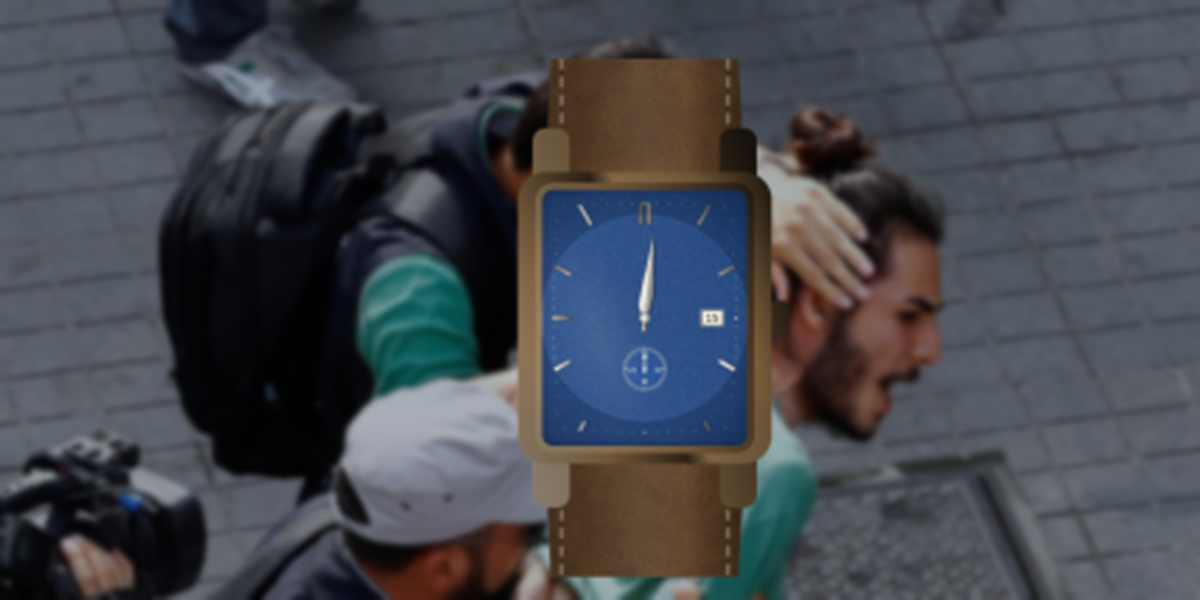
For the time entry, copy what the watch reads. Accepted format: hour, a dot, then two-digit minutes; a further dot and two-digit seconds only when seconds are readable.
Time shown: 12.01
